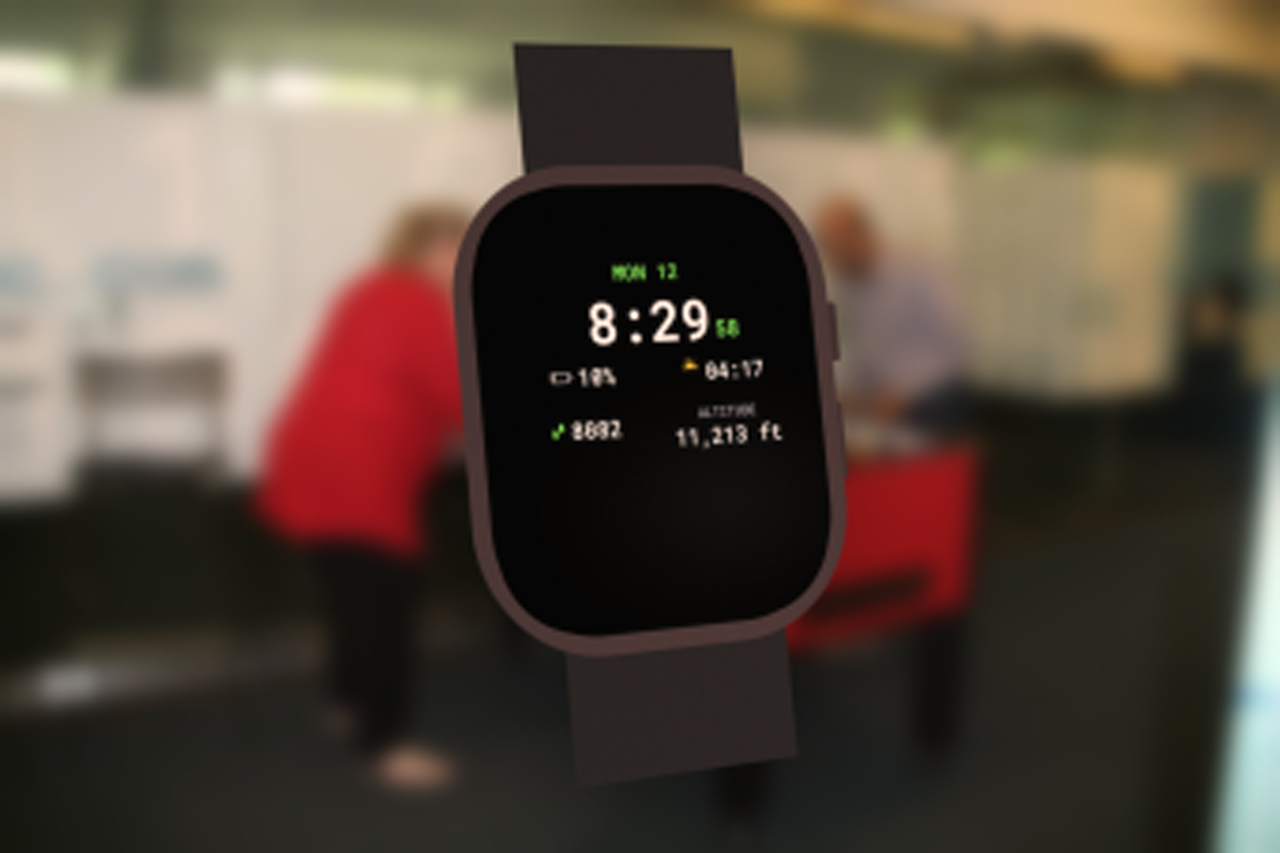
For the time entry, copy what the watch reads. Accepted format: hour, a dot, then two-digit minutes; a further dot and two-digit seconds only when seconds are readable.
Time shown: 8.29
